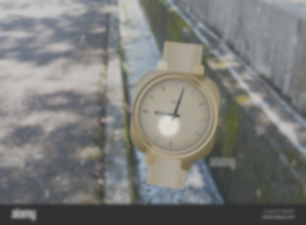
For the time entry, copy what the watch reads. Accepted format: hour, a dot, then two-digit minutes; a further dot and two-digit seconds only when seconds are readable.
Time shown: 9.02
